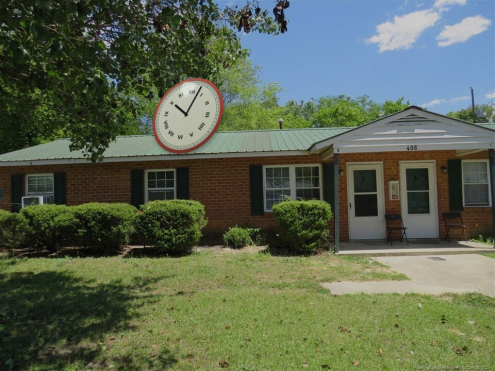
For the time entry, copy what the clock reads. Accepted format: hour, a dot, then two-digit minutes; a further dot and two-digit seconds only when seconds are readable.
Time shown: 10.03
